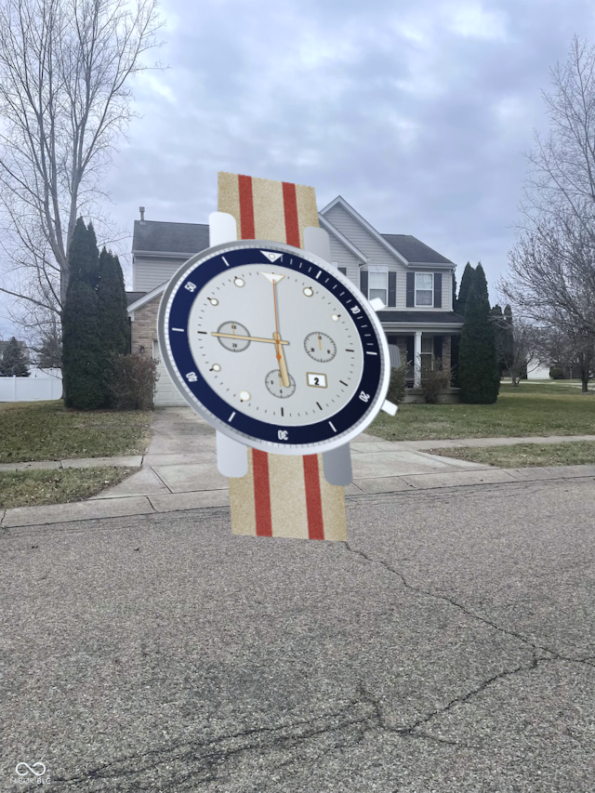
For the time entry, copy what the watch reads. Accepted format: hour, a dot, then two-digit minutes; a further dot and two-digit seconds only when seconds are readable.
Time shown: 5.45
